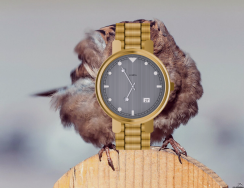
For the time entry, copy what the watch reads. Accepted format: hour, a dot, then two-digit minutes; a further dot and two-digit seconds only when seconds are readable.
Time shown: 6.55
